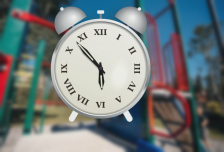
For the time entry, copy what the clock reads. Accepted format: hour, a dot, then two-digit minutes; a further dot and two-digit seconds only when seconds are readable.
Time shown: 5.53
